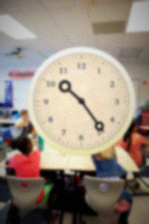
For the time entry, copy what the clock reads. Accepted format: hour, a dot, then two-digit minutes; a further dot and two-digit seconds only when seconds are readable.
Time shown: 10.24
